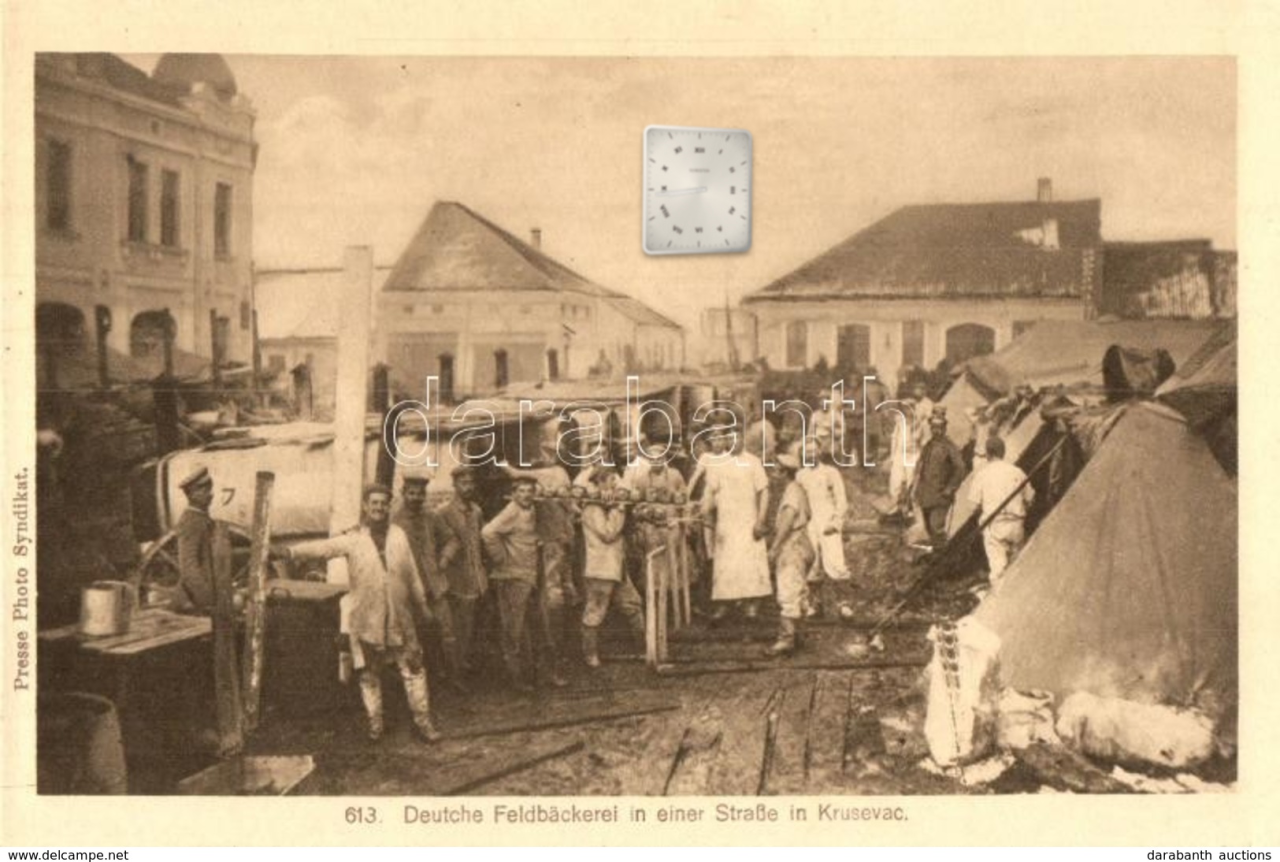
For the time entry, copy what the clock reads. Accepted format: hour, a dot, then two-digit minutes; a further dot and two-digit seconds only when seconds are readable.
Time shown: 8.44
